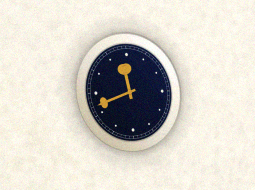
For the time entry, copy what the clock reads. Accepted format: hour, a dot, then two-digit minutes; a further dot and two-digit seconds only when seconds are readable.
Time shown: 11.42
